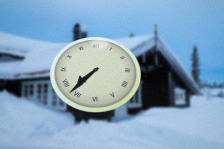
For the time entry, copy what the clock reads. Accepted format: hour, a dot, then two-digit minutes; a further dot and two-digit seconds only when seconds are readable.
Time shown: 7.37
